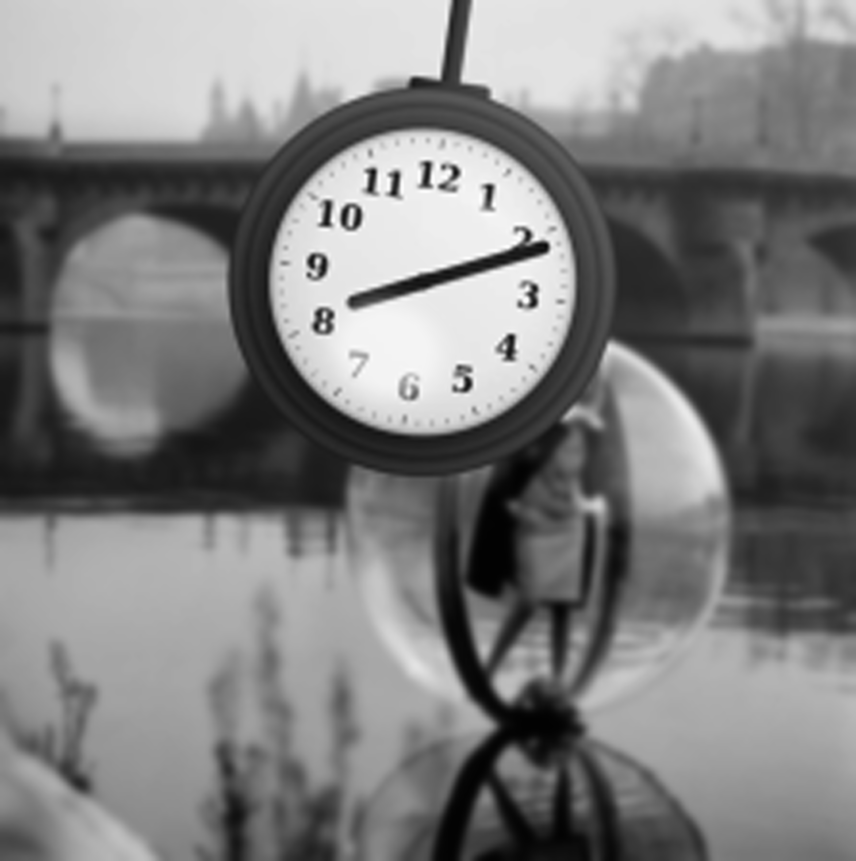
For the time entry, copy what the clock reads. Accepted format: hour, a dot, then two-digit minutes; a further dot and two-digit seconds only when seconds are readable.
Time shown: 8.11
